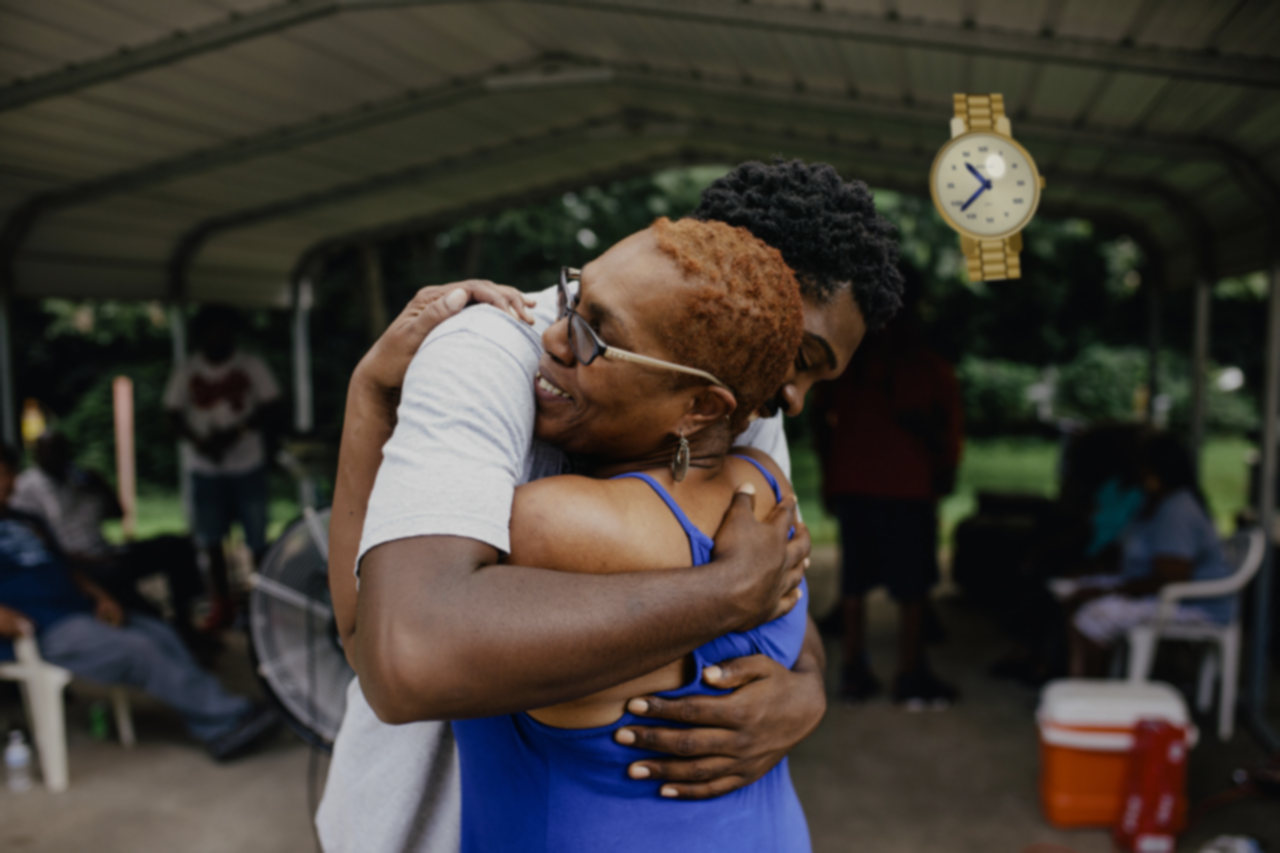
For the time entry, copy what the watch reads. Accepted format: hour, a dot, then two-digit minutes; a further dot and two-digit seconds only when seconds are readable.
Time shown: 10.38
